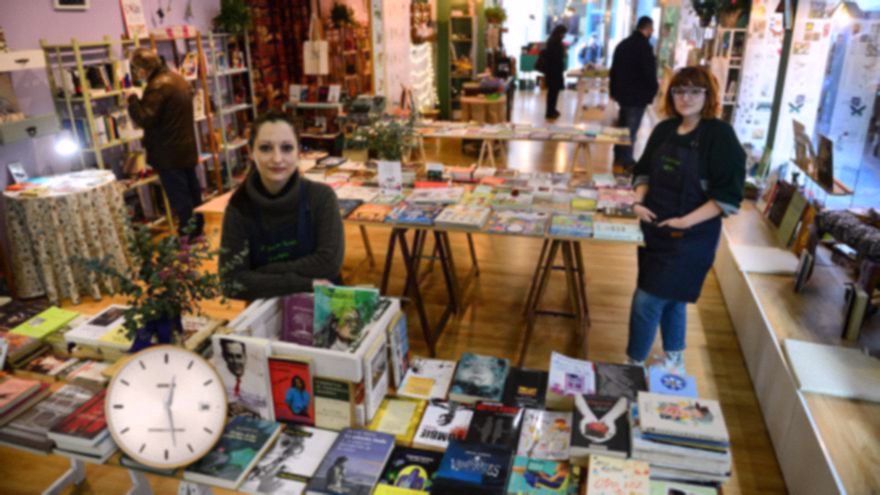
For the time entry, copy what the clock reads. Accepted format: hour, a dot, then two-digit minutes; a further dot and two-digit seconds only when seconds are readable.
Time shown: 12.28
